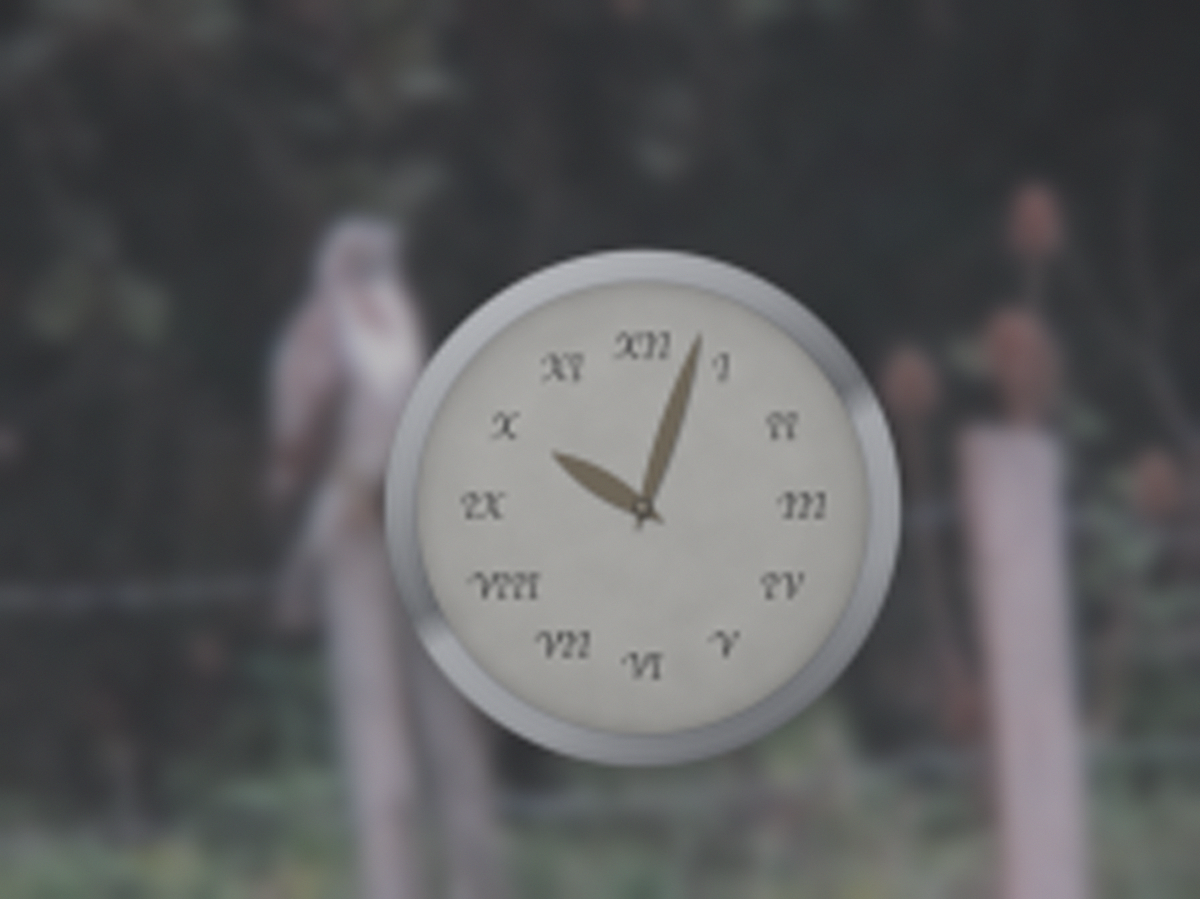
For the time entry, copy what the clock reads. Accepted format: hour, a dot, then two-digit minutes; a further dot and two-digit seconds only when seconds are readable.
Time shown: 10.03
